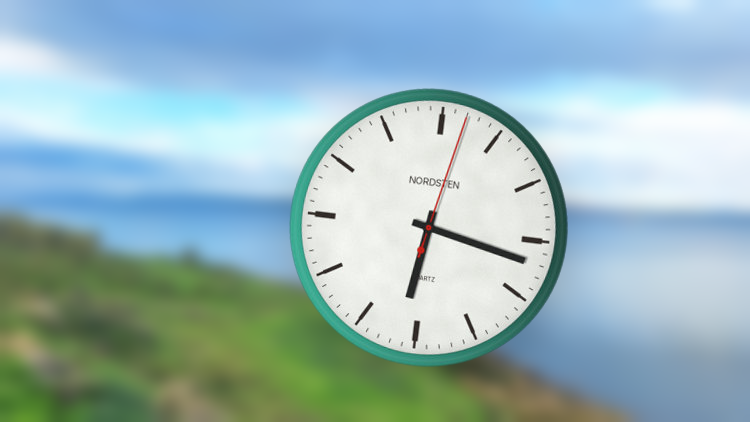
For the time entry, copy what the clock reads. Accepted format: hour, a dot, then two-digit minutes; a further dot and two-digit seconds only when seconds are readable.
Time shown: 6.17.02
